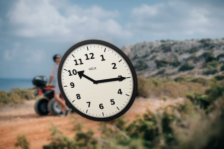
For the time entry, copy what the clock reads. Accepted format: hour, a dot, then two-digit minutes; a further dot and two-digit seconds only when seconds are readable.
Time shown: 10.15
